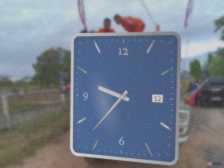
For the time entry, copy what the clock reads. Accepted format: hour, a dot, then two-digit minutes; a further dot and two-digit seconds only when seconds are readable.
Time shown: 9.37
